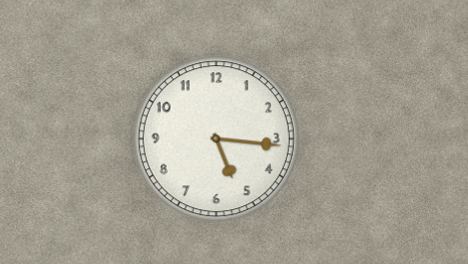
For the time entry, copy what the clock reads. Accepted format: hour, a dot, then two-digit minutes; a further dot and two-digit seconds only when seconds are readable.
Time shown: 5.16
